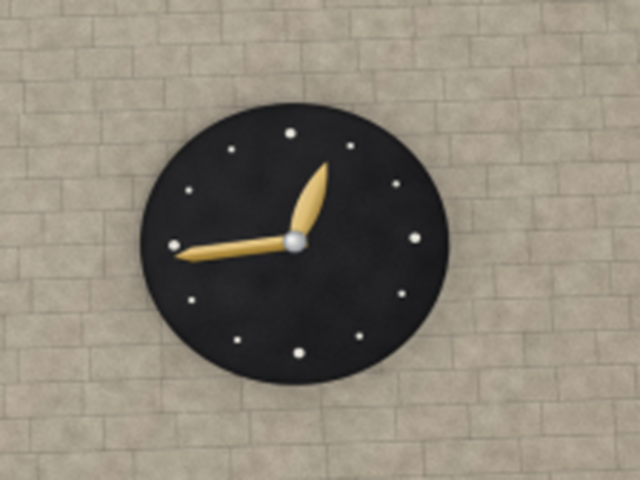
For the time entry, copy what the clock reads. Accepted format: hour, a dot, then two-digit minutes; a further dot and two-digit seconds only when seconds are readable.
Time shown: 12.44
